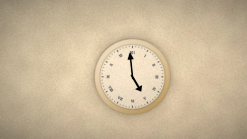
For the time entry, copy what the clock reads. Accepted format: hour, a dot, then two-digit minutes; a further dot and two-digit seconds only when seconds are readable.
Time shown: 4.59
